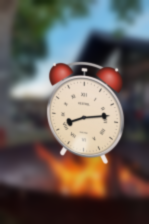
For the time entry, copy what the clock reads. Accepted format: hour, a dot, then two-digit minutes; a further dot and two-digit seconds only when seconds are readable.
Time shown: 8.13
